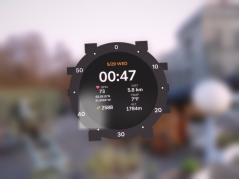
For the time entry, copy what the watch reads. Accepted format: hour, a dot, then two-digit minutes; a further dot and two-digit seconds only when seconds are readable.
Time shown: 0.47
